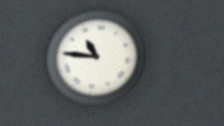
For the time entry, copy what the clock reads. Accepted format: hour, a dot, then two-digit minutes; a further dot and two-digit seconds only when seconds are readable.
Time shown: 10.45
